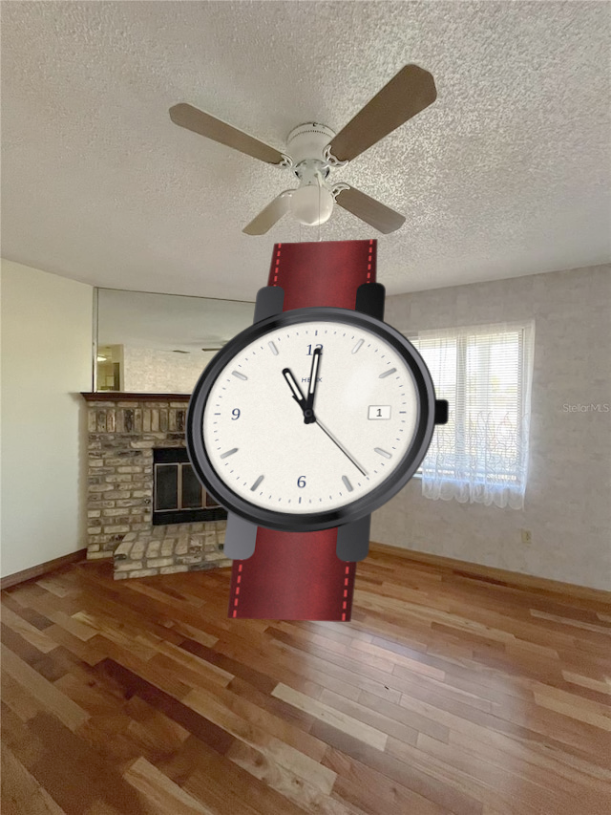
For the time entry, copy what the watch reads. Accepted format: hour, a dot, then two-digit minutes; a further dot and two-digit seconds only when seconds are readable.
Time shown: 11.00.23
